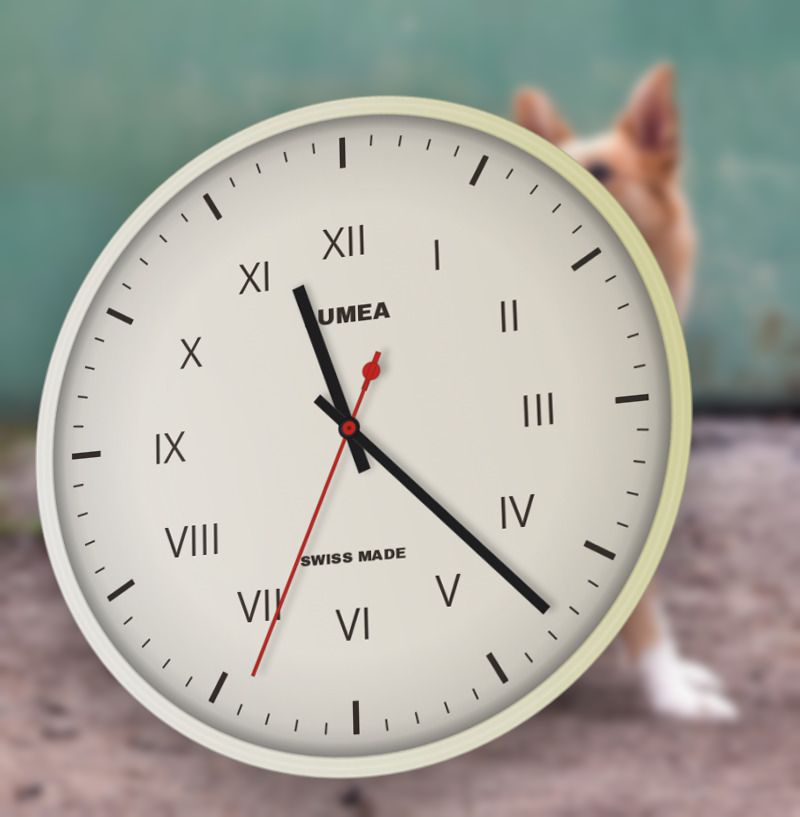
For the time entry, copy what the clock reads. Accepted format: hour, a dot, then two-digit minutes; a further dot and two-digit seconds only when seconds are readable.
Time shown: 11.22.34
